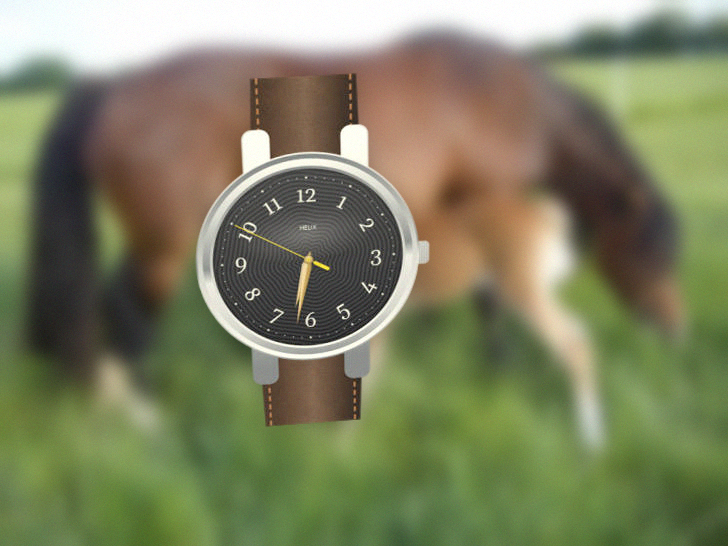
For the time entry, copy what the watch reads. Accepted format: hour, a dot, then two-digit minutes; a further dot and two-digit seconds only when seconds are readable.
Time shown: 6.31.50
